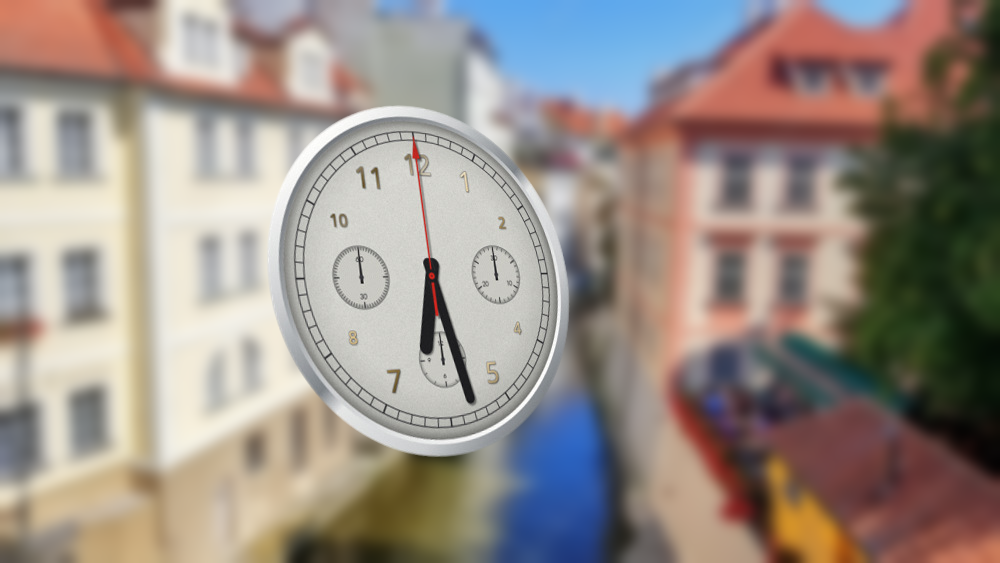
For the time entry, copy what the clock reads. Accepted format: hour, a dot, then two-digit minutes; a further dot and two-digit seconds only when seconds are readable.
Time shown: 6.28
